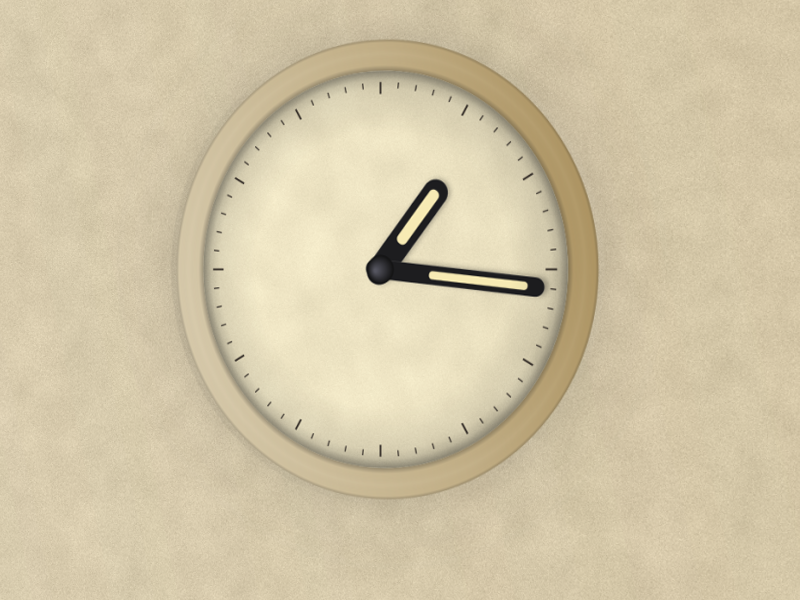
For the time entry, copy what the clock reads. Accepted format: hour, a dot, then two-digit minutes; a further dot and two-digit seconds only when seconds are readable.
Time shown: 1.16
